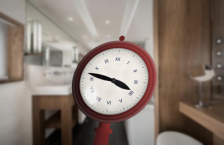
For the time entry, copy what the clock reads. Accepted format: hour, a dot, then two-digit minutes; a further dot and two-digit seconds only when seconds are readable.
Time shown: 3.47
